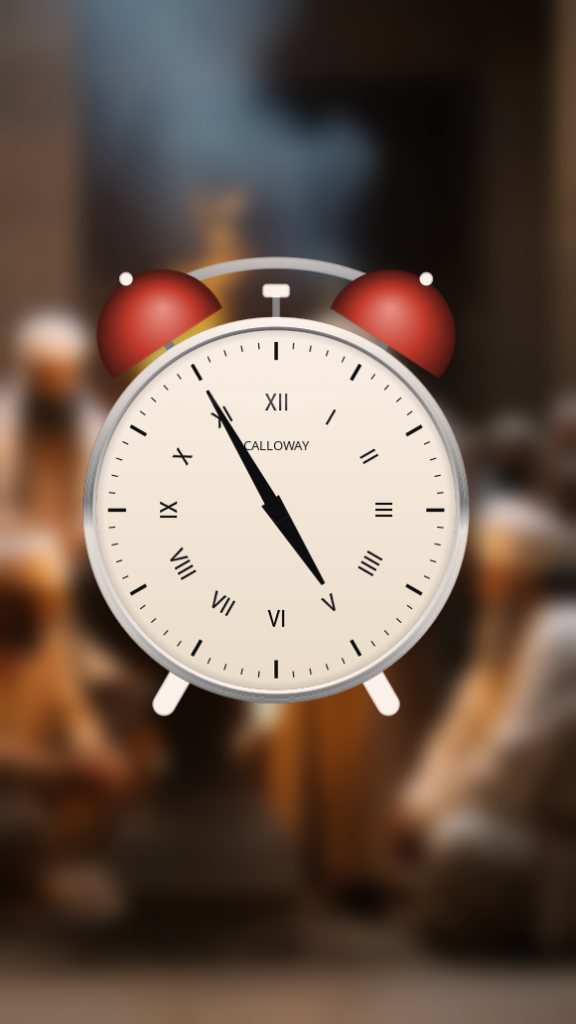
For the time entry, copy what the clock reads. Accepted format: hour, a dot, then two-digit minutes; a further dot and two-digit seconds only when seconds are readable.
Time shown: 4.55
